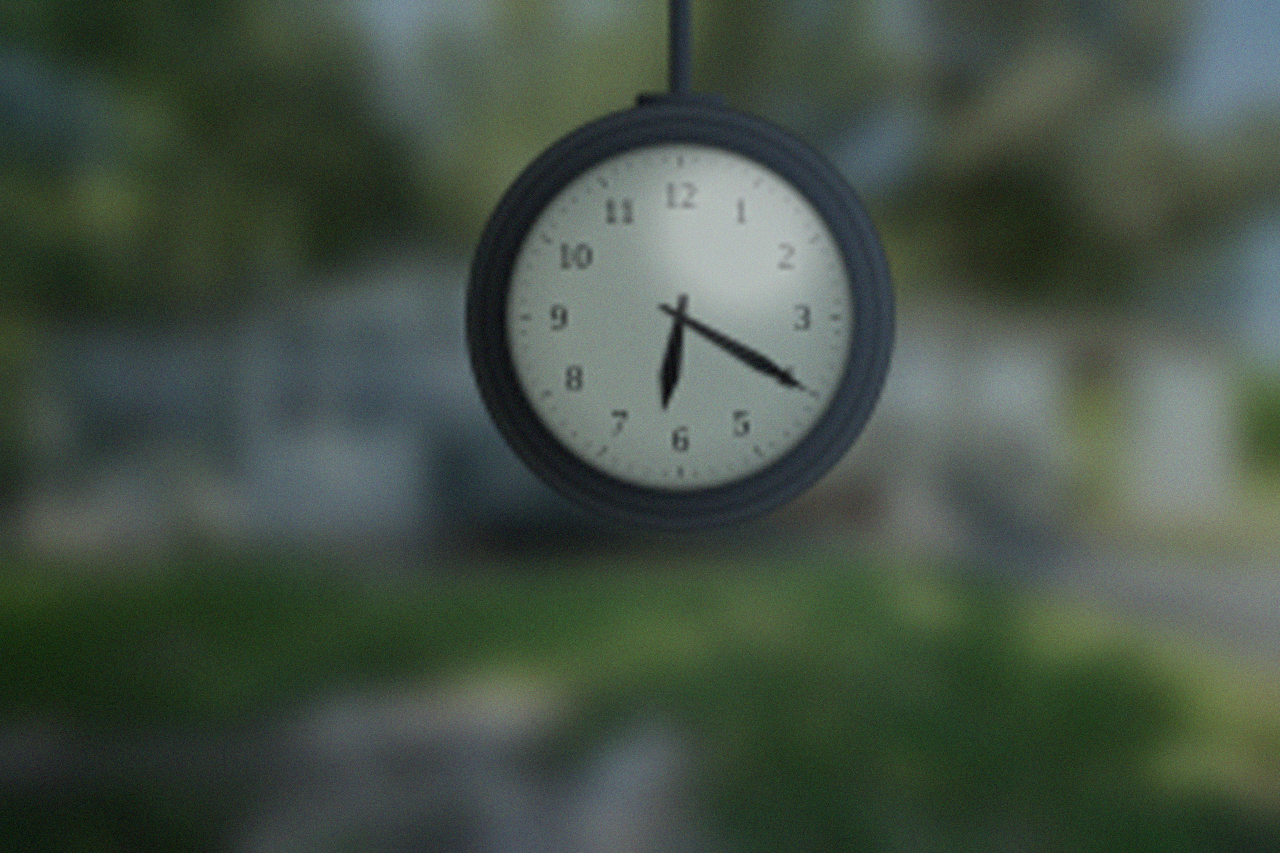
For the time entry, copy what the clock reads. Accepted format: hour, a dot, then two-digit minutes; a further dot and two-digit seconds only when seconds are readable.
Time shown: 6.20
